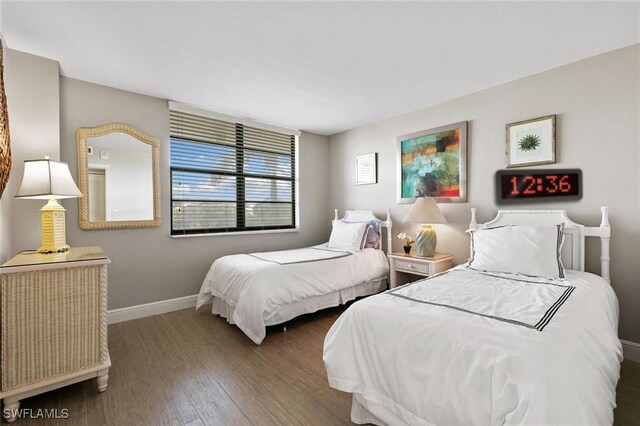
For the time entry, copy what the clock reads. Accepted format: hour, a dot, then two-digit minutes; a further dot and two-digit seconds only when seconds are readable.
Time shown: 12.36
